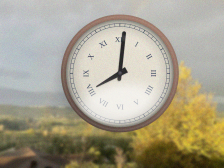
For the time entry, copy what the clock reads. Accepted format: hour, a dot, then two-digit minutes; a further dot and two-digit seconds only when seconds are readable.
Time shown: 8.01
